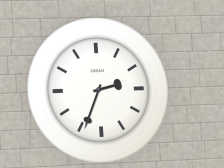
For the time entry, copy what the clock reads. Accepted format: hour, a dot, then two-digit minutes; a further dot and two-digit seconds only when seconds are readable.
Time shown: 2.34
